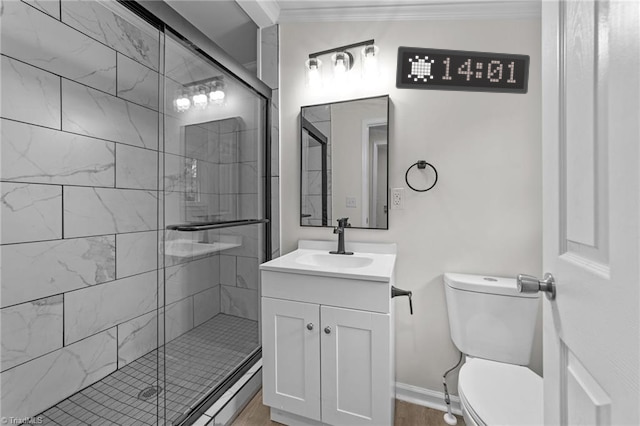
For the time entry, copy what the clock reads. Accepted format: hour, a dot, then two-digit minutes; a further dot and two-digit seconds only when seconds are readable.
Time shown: 14.01
